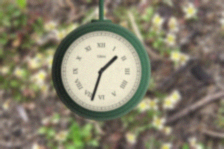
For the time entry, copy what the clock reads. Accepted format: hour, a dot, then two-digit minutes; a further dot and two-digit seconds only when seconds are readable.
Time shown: 1.33
